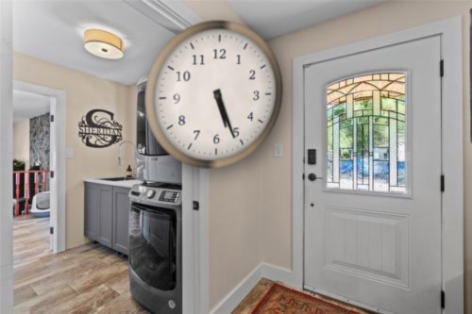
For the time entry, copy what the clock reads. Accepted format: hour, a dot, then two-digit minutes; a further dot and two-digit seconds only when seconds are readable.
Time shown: 5.26
